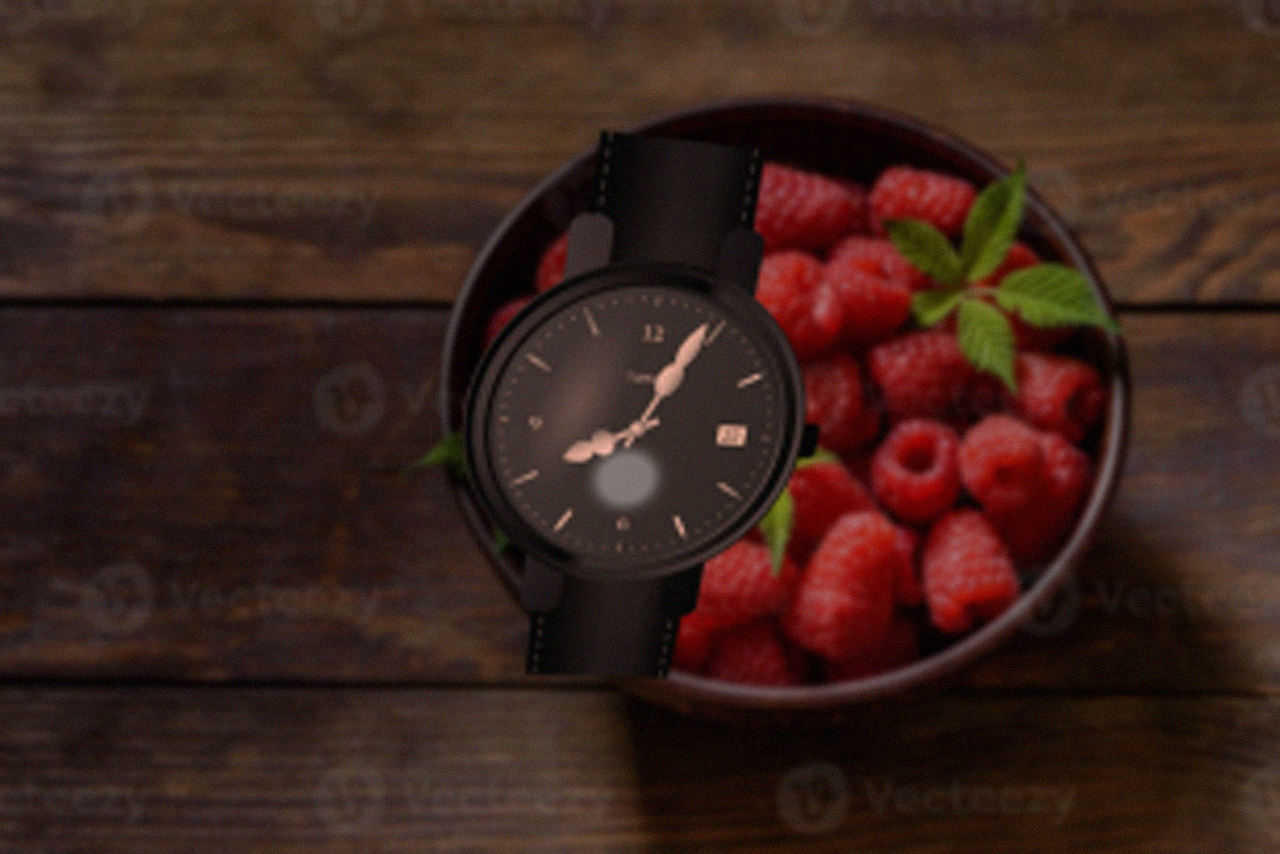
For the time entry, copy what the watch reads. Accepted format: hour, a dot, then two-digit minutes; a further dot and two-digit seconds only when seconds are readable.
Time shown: 8.04
